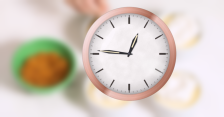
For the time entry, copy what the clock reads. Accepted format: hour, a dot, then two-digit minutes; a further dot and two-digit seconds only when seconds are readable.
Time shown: 12.46
